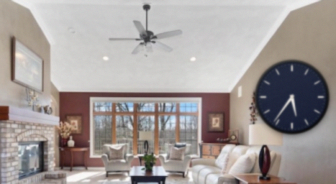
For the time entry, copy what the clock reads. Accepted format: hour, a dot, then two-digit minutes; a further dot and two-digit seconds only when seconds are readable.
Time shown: 5.36
